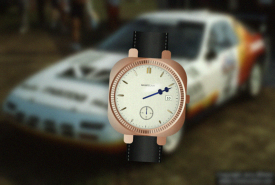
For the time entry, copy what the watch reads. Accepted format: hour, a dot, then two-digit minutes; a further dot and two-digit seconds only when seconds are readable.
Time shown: 2.11
